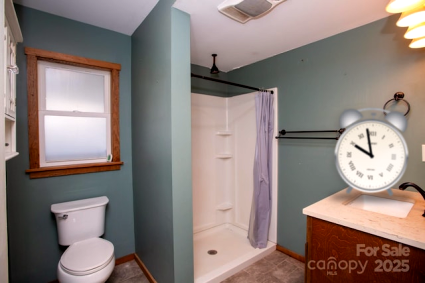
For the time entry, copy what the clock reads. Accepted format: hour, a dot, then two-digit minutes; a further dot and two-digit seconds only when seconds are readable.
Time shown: 9.58
